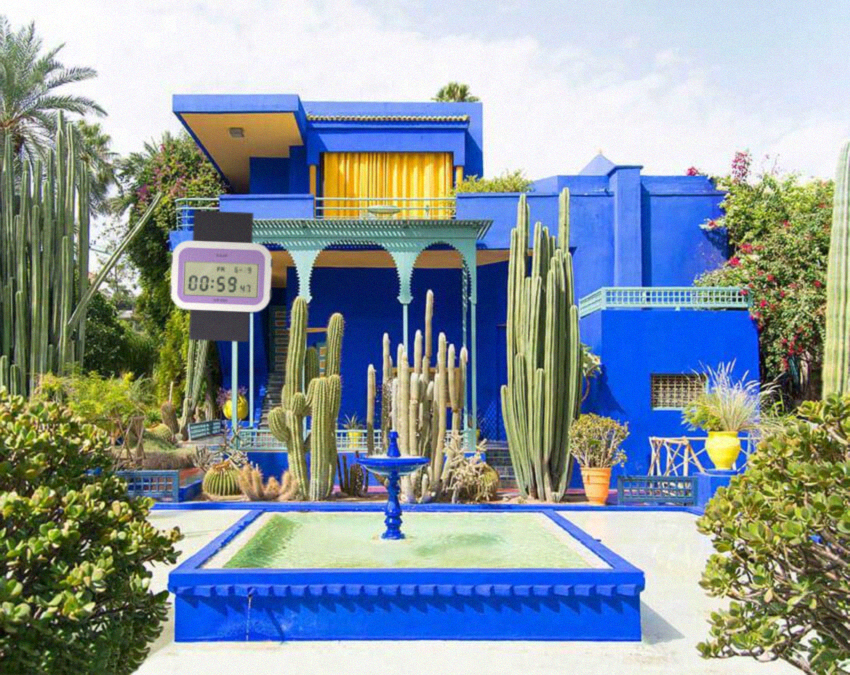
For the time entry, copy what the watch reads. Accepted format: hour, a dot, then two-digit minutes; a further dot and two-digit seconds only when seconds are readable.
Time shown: 0.59
